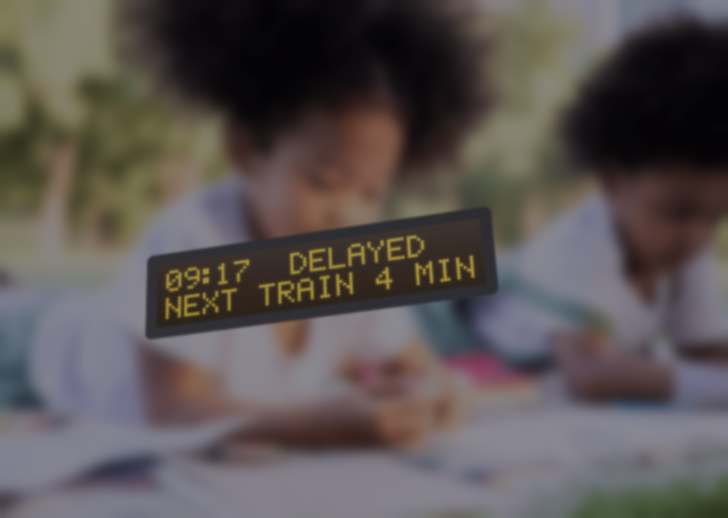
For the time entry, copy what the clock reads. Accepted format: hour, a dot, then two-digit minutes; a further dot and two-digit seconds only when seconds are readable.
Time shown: 9.17
